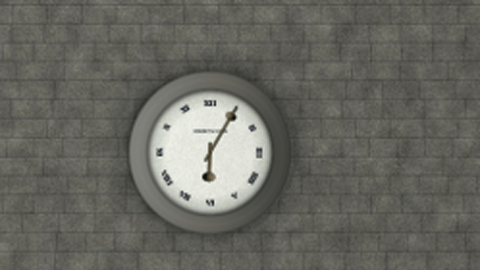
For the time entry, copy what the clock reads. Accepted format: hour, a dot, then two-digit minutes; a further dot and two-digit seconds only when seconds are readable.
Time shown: 6.05
